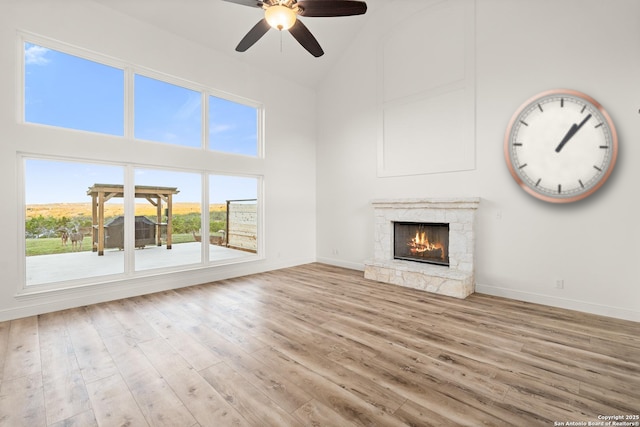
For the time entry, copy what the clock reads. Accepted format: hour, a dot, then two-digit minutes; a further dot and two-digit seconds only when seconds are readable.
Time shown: 1.07
